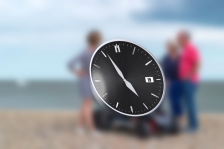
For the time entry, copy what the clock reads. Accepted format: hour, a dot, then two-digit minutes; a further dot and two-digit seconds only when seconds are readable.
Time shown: 4.56
